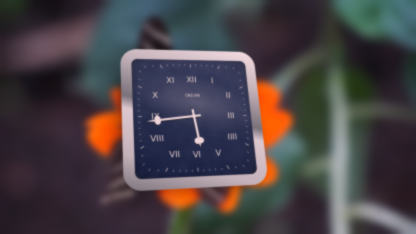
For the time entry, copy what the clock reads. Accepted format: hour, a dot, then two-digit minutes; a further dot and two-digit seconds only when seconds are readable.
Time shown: 5.44
